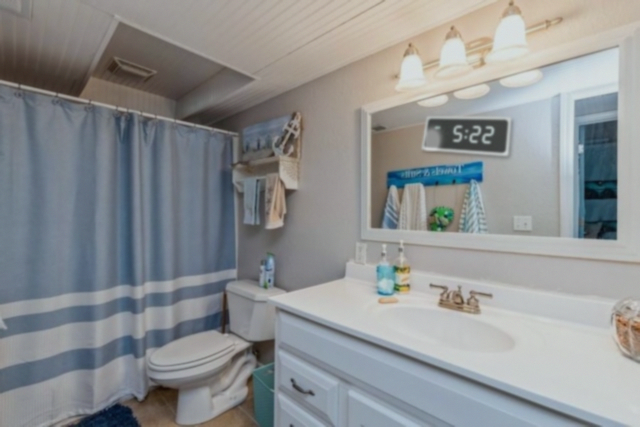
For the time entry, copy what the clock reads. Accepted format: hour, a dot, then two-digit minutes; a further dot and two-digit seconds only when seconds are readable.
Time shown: 5.22
